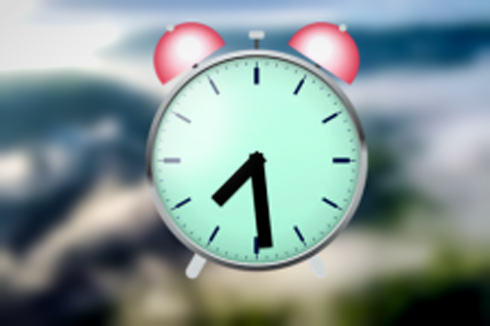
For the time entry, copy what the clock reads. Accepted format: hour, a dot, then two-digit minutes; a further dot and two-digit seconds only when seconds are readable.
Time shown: 7.29
